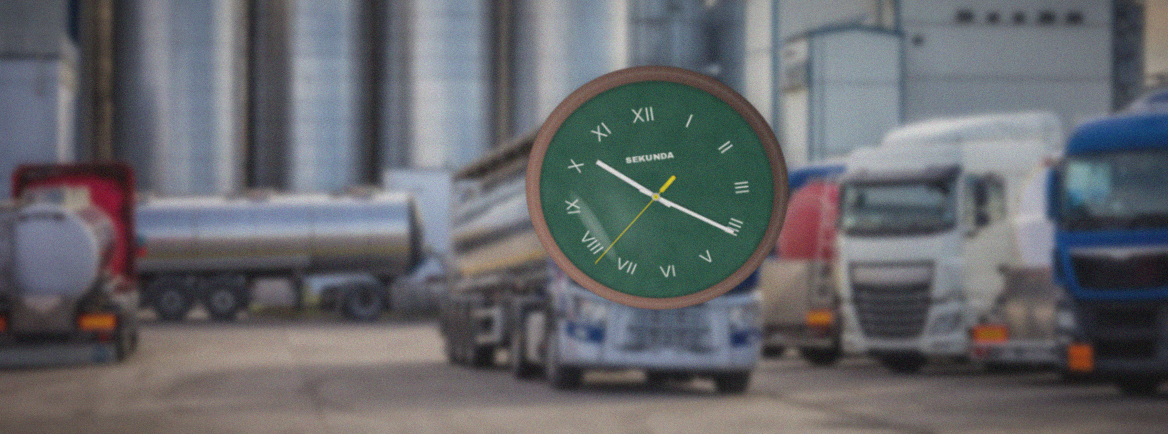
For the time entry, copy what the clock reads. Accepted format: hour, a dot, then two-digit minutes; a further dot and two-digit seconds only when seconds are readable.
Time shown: 10.20.38
